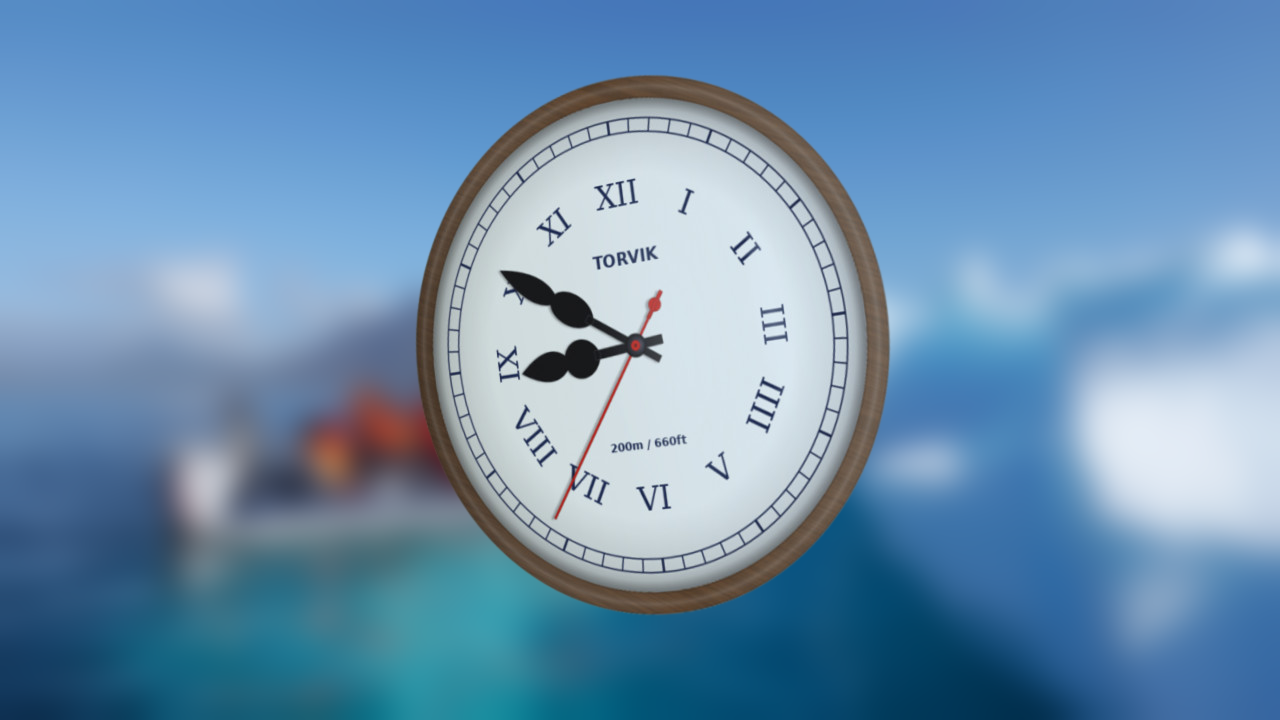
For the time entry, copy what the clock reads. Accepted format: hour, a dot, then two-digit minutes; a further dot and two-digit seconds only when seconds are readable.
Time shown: 8.50.36
